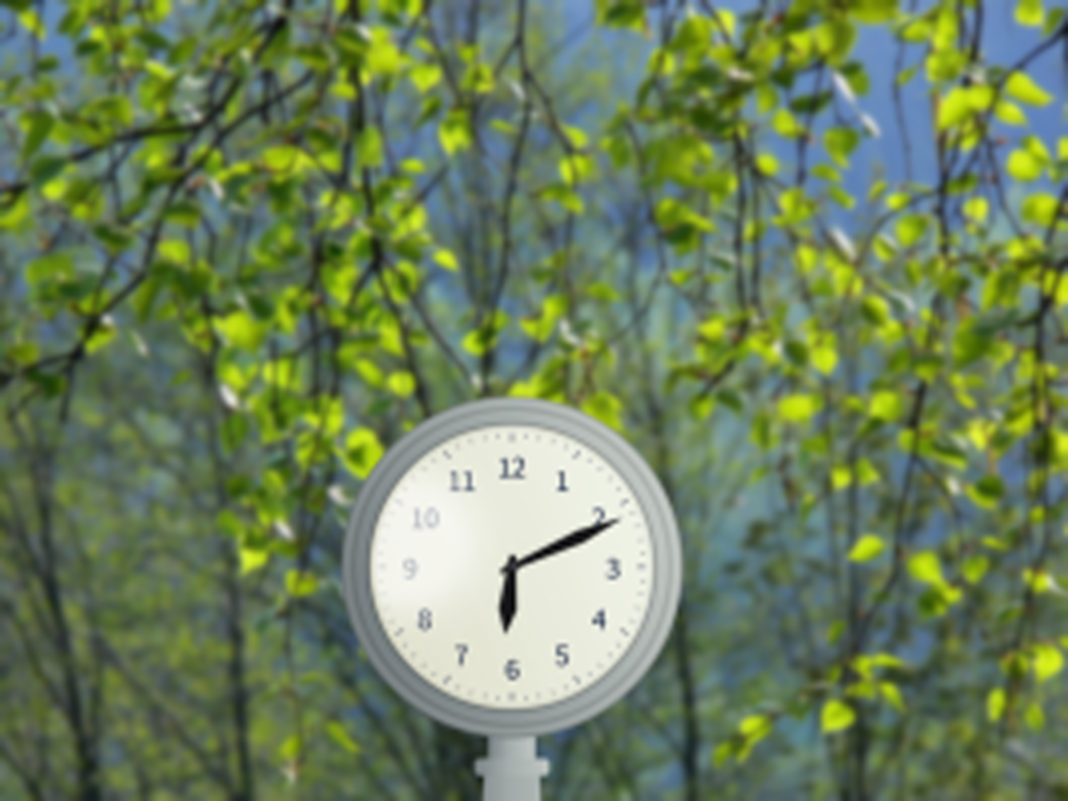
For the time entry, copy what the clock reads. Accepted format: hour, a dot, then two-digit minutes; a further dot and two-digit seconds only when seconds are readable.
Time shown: 6.11
